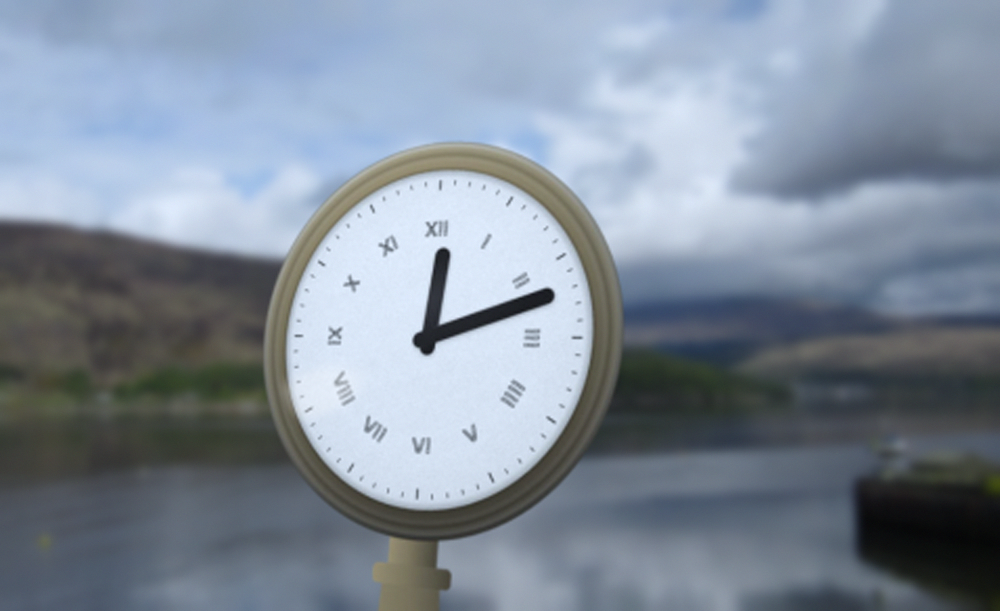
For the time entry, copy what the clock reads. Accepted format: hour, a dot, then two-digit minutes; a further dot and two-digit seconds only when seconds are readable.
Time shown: 12.12
